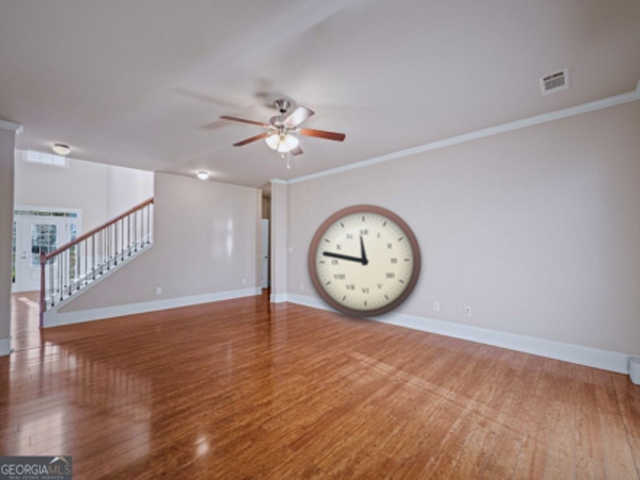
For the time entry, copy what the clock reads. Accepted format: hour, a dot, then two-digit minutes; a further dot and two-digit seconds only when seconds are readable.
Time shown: 11.47
